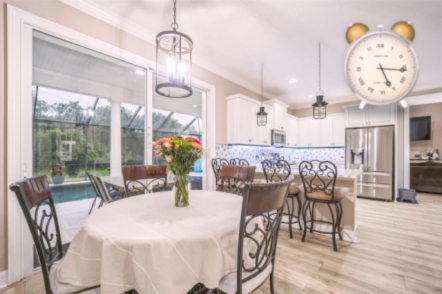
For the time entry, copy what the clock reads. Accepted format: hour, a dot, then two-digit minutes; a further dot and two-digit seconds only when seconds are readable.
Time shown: 5.16
